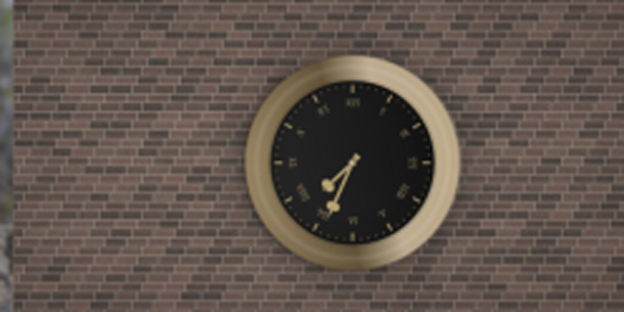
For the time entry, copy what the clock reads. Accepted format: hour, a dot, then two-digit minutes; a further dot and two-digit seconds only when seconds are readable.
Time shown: 7.34
